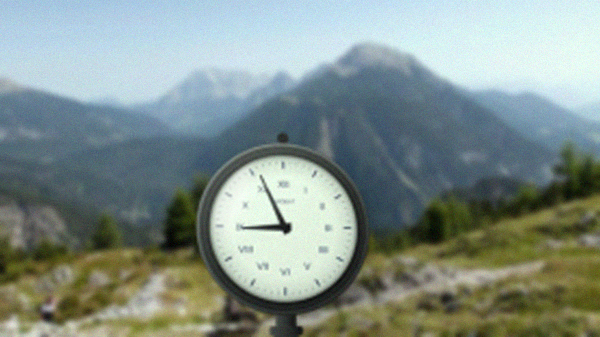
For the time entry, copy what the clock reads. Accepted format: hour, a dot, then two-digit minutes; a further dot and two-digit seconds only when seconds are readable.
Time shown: 8.56
